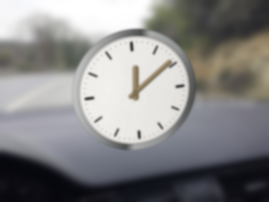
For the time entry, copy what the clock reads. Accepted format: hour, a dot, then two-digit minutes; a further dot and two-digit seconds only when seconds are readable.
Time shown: 12.09
